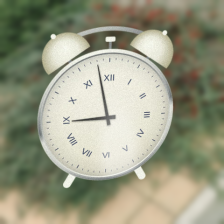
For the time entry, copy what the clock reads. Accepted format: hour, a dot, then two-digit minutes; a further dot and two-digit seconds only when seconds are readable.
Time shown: 8.58
